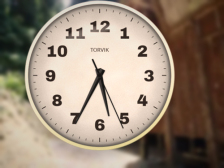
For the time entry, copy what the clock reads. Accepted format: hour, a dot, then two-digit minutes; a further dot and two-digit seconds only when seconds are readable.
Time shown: 5.34.26
